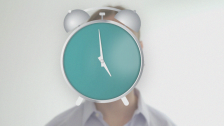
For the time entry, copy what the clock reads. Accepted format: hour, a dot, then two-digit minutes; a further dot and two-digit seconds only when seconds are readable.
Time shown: 4.59
